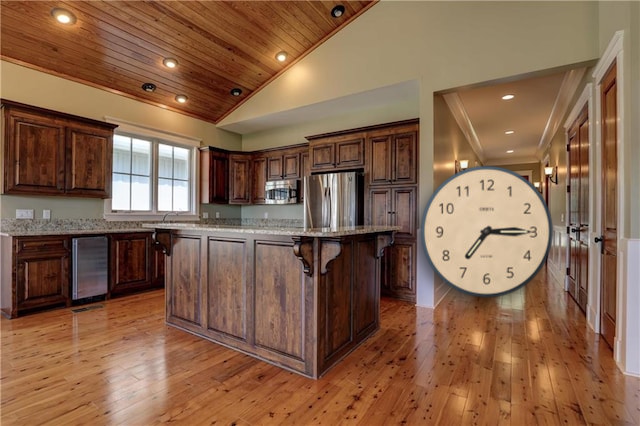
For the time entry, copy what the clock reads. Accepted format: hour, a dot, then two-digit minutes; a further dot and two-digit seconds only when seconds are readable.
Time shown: 7.15
